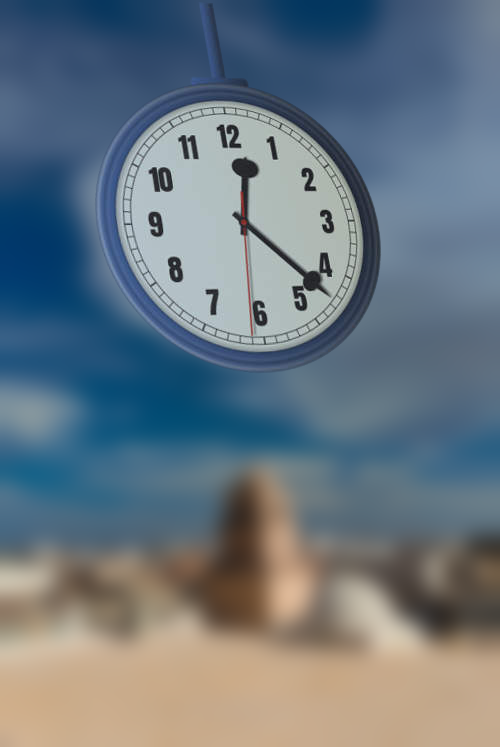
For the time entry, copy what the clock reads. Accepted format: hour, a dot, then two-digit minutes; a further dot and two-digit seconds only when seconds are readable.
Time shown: 12.22.31
